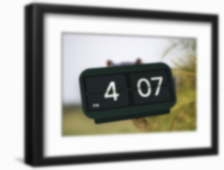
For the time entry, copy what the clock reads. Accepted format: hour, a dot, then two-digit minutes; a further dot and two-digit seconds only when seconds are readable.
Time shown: 4.07
